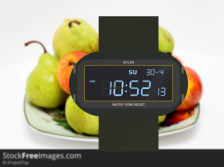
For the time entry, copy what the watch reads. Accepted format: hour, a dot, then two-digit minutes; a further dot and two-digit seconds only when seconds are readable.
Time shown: 10.52.13
